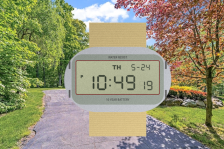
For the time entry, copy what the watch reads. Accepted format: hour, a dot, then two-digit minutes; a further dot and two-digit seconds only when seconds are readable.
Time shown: 10.49.19
